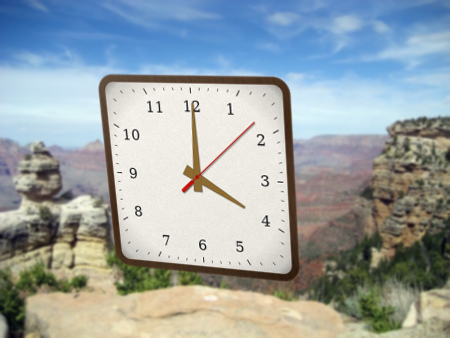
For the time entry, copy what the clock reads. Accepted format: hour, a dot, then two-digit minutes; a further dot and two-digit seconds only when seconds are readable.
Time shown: 4.00.08
